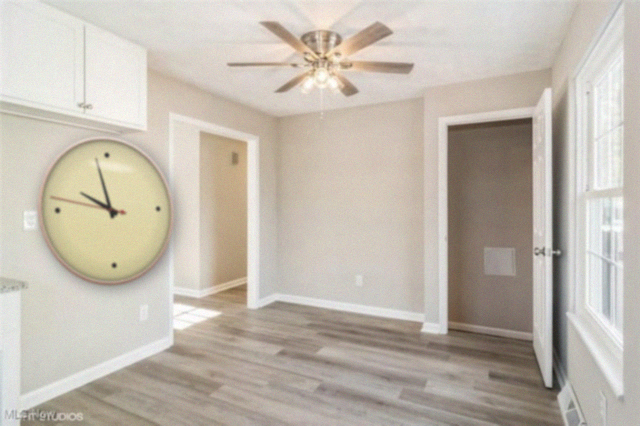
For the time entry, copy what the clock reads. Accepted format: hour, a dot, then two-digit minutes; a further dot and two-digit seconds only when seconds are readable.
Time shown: 9.57.47
